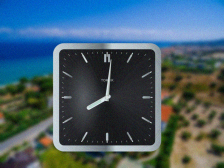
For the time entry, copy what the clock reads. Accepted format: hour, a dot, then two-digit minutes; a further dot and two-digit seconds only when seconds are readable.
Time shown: 8.01
